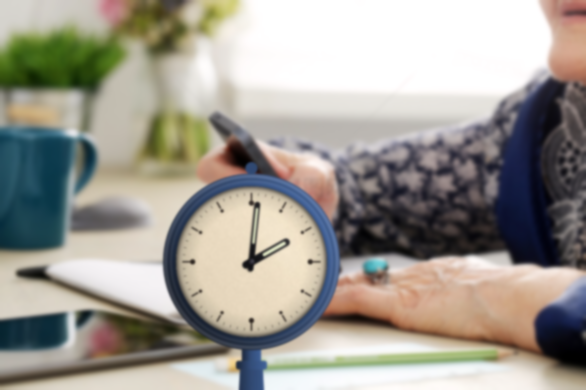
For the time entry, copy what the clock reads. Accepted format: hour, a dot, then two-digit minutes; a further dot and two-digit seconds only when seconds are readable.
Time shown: 2.01
